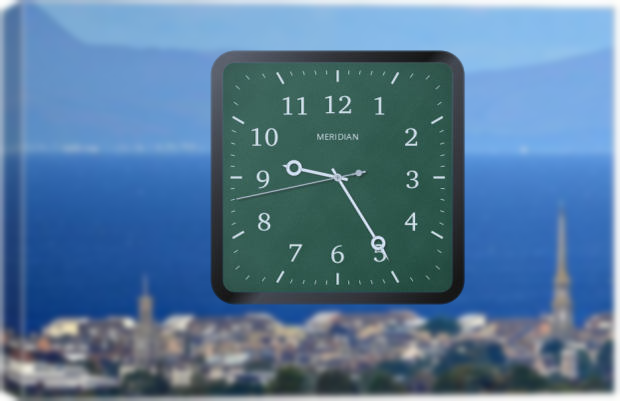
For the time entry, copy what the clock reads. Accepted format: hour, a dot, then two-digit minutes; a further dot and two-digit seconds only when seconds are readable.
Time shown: 9.24.43
